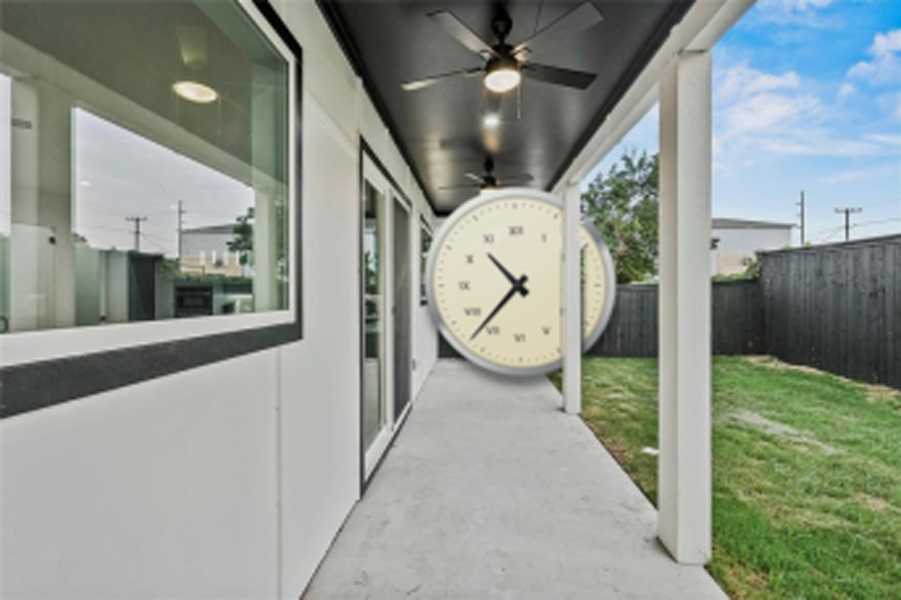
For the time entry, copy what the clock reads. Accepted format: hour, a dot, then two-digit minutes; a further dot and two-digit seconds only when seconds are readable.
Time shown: 10.37
